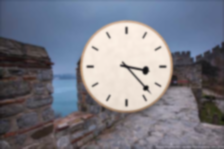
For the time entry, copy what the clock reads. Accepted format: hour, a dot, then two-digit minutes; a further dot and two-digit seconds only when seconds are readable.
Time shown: 3.23
